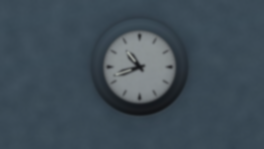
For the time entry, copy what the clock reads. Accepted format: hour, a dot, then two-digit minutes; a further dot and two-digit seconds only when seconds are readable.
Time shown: 10.42
